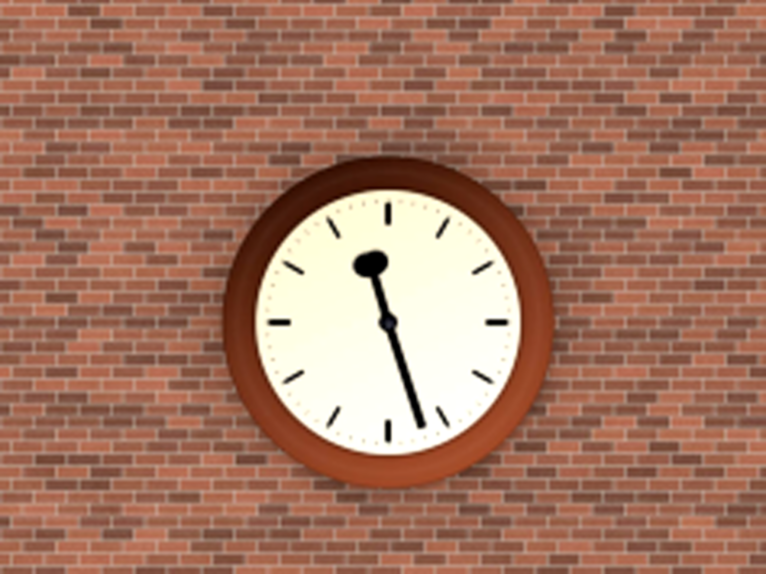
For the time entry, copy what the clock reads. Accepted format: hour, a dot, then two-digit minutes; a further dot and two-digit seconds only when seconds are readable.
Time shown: 11.27
